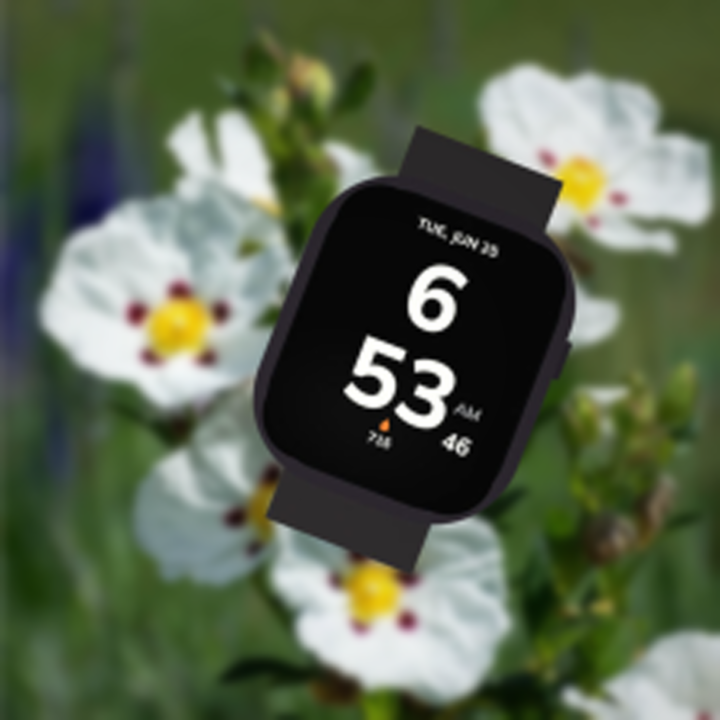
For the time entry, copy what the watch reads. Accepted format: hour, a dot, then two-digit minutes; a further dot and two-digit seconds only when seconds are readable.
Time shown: 6.53.46
